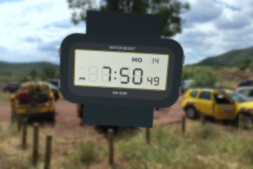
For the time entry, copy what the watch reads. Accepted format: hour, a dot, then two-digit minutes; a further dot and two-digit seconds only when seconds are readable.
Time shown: 7.50
